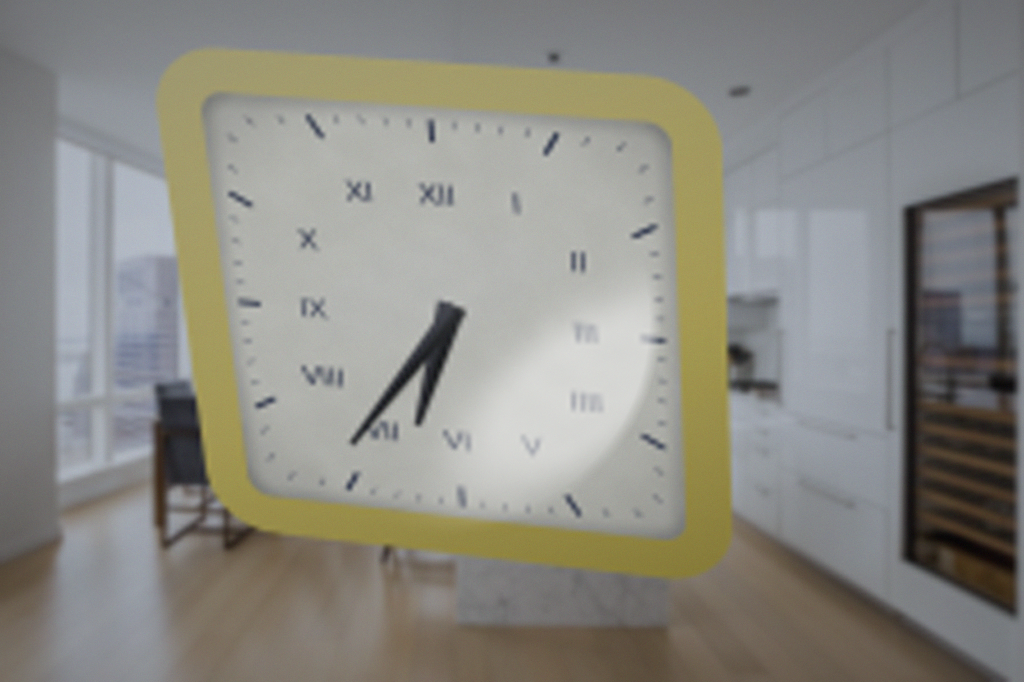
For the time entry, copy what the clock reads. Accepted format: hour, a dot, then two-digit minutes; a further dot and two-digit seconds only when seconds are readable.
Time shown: 6.36
